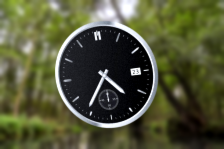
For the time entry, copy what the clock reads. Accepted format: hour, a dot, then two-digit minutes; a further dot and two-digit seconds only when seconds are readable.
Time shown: 4.36
